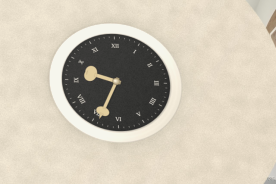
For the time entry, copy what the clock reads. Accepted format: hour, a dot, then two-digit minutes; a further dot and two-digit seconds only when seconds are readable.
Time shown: 9.34
